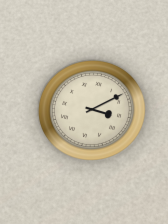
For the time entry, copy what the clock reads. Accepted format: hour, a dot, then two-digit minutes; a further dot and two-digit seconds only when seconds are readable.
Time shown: 3.08
